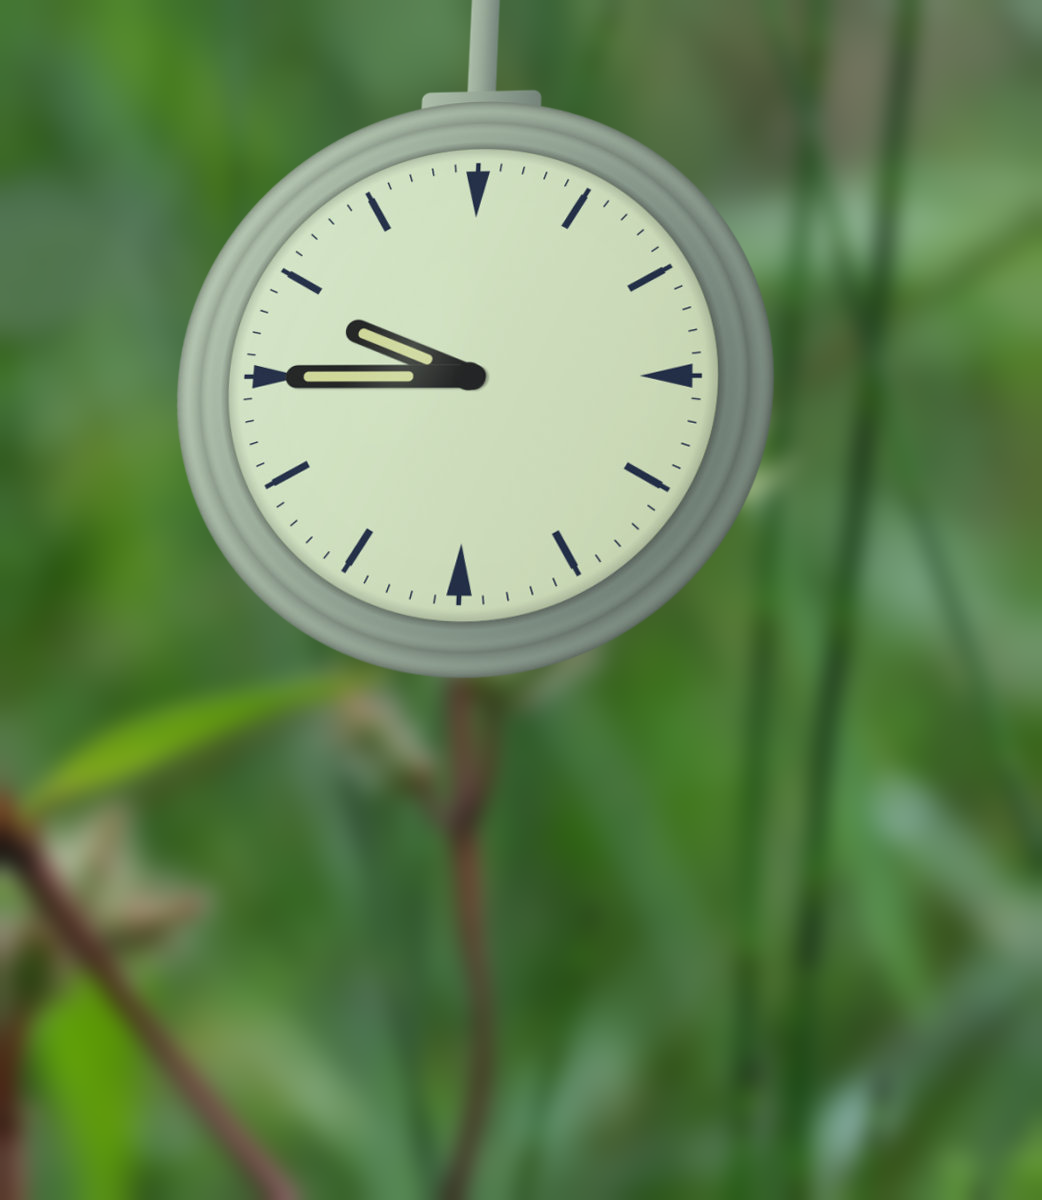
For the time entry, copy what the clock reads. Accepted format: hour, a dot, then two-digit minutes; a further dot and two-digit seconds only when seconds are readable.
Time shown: 9.45
